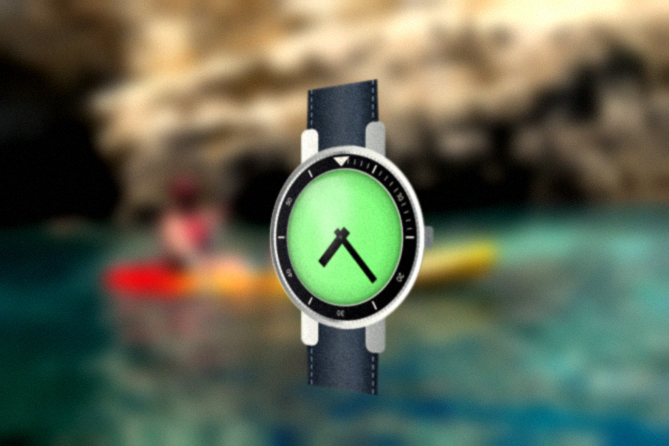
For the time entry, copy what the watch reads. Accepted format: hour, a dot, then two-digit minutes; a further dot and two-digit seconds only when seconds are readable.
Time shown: 7.23
